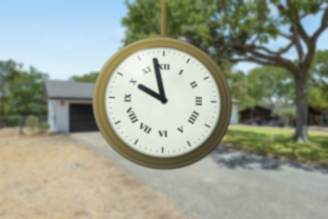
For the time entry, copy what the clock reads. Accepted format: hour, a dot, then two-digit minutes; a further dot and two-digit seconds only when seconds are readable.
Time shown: 9.58
